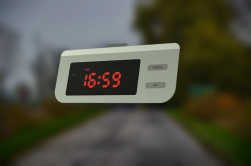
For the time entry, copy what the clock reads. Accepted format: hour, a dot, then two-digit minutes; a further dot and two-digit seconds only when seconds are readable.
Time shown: 16.59
